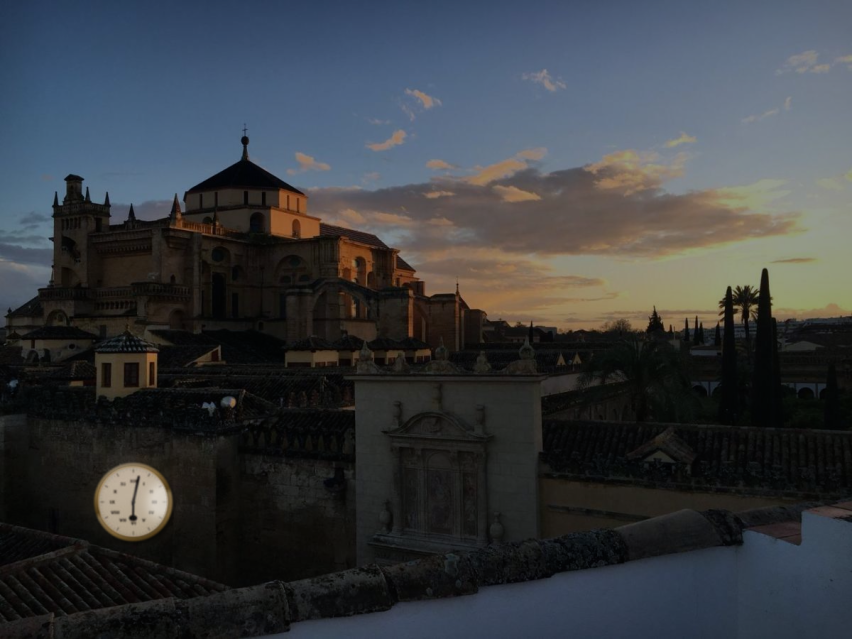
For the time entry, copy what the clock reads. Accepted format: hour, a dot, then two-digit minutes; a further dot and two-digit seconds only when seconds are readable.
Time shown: 6.02
